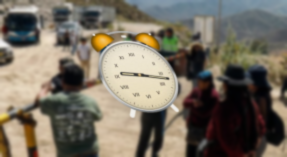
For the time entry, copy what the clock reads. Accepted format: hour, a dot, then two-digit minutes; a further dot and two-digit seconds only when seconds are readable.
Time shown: 9.17
